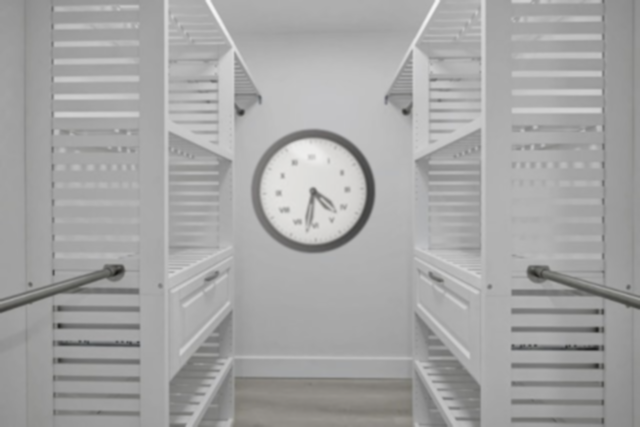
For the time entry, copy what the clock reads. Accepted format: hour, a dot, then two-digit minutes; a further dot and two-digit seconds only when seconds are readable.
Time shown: 4.32
